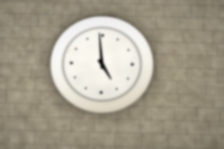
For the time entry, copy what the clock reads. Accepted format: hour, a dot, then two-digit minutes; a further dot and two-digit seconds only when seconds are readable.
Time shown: 4.59
